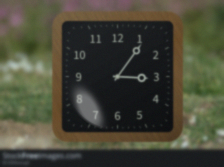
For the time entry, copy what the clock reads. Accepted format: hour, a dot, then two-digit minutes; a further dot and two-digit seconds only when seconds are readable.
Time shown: 3.06
